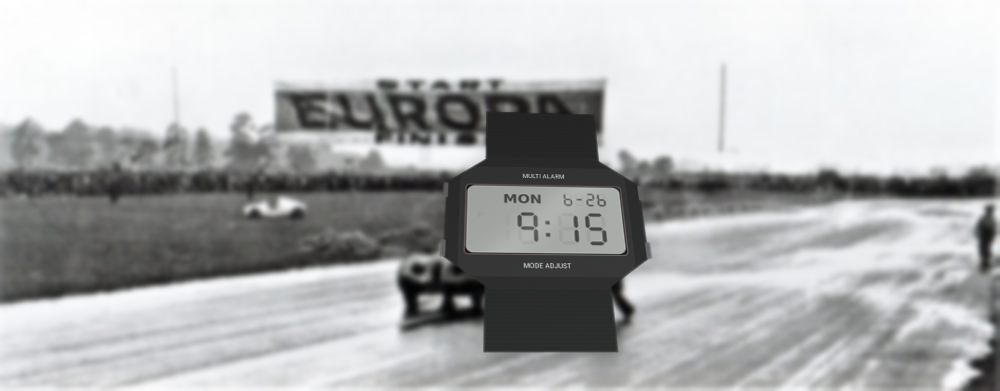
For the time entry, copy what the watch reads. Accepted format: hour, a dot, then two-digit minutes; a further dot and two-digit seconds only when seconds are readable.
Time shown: 9.15
